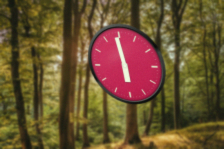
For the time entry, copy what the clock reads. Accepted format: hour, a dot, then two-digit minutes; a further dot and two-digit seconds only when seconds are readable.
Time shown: 5.59
